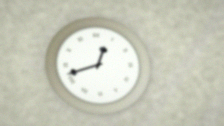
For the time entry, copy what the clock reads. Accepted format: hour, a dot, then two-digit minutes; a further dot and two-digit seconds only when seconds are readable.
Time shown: 12.42
